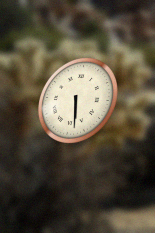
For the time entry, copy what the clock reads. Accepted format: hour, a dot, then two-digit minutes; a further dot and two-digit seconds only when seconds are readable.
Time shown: 5.28
